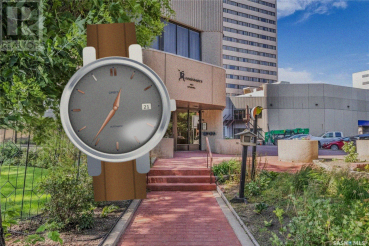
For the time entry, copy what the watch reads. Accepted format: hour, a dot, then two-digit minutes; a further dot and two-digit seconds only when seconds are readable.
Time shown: 12.36
